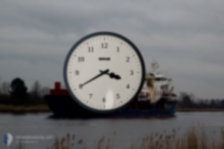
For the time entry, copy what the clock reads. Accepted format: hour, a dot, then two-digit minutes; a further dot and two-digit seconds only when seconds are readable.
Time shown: 3.40
